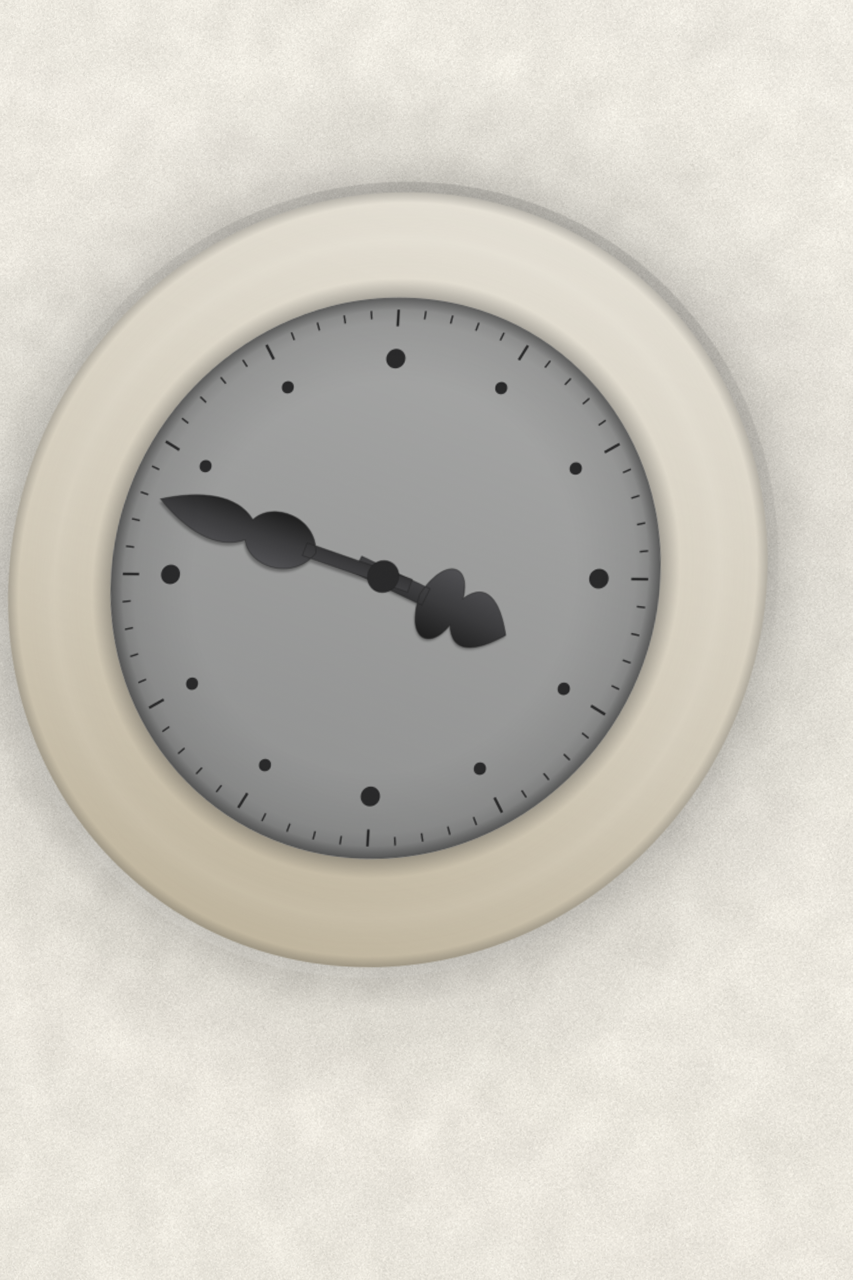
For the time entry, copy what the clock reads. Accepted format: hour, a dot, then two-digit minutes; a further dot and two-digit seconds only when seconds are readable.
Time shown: 3.48
